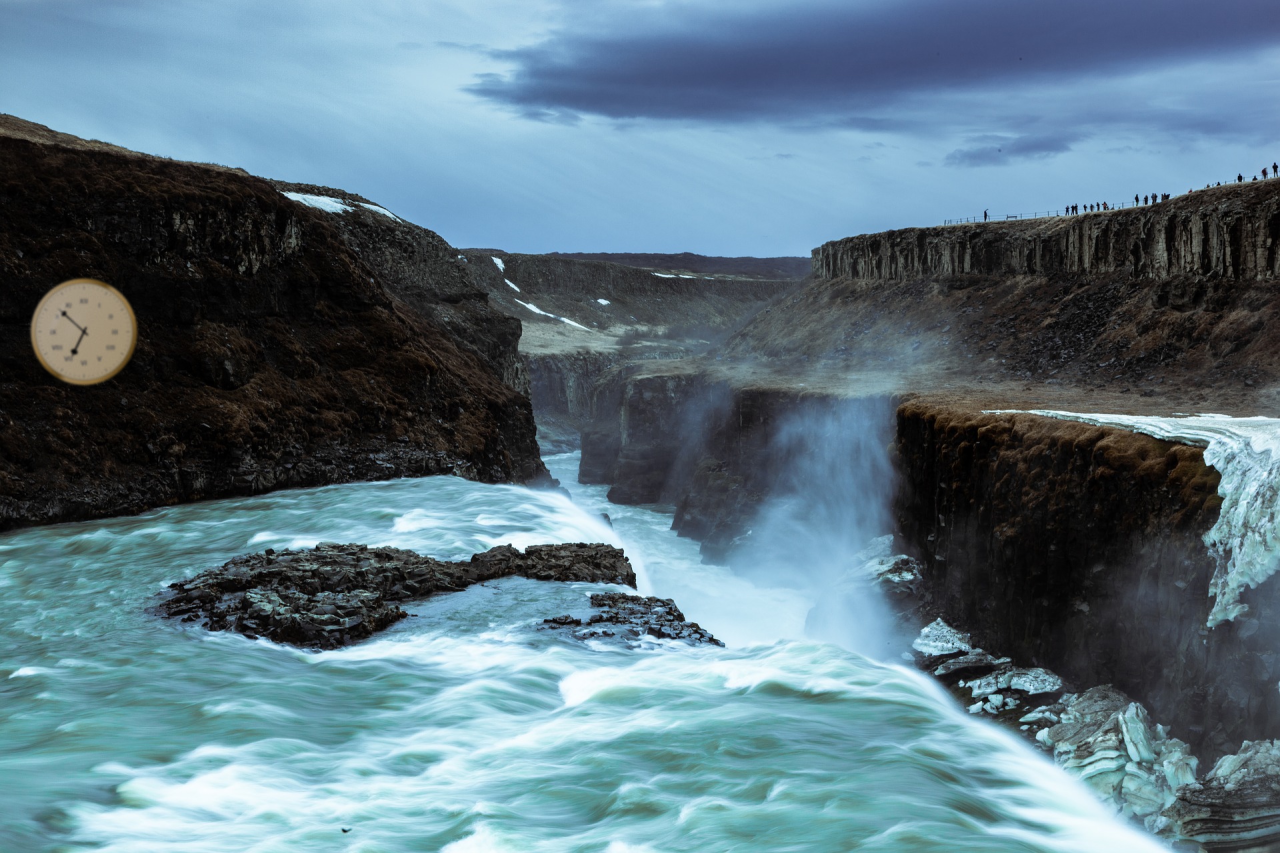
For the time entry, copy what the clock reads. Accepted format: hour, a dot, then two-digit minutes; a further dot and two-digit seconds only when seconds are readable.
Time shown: 6.52
